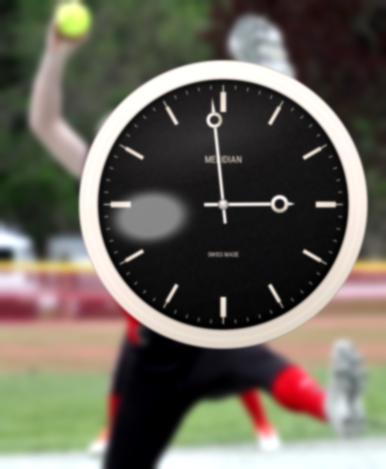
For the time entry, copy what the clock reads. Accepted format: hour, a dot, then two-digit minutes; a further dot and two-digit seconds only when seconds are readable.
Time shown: 2.59
